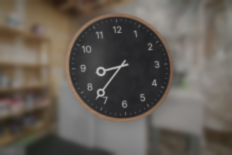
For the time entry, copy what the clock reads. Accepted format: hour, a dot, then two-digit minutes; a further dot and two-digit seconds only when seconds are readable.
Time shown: 8.37
